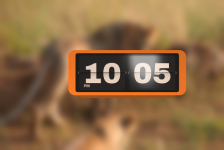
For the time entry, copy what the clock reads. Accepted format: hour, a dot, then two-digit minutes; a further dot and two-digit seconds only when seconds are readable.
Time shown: 10.05
